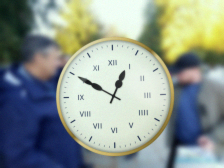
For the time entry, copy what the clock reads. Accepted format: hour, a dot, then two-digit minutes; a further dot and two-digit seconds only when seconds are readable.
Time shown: 12.50
